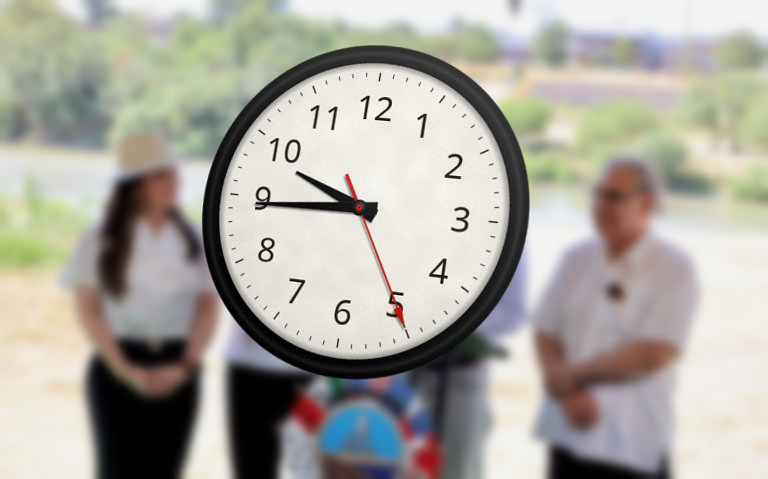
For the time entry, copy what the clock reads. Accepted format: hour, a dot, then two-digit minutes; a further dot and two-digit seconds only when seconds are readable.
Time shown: 9.44.25
